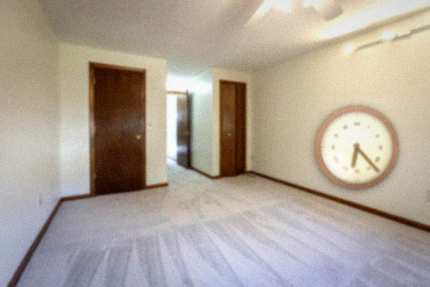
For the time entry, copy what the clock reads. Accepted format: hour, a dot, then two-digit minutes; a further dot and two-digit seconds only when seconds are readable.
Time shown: 6.23
